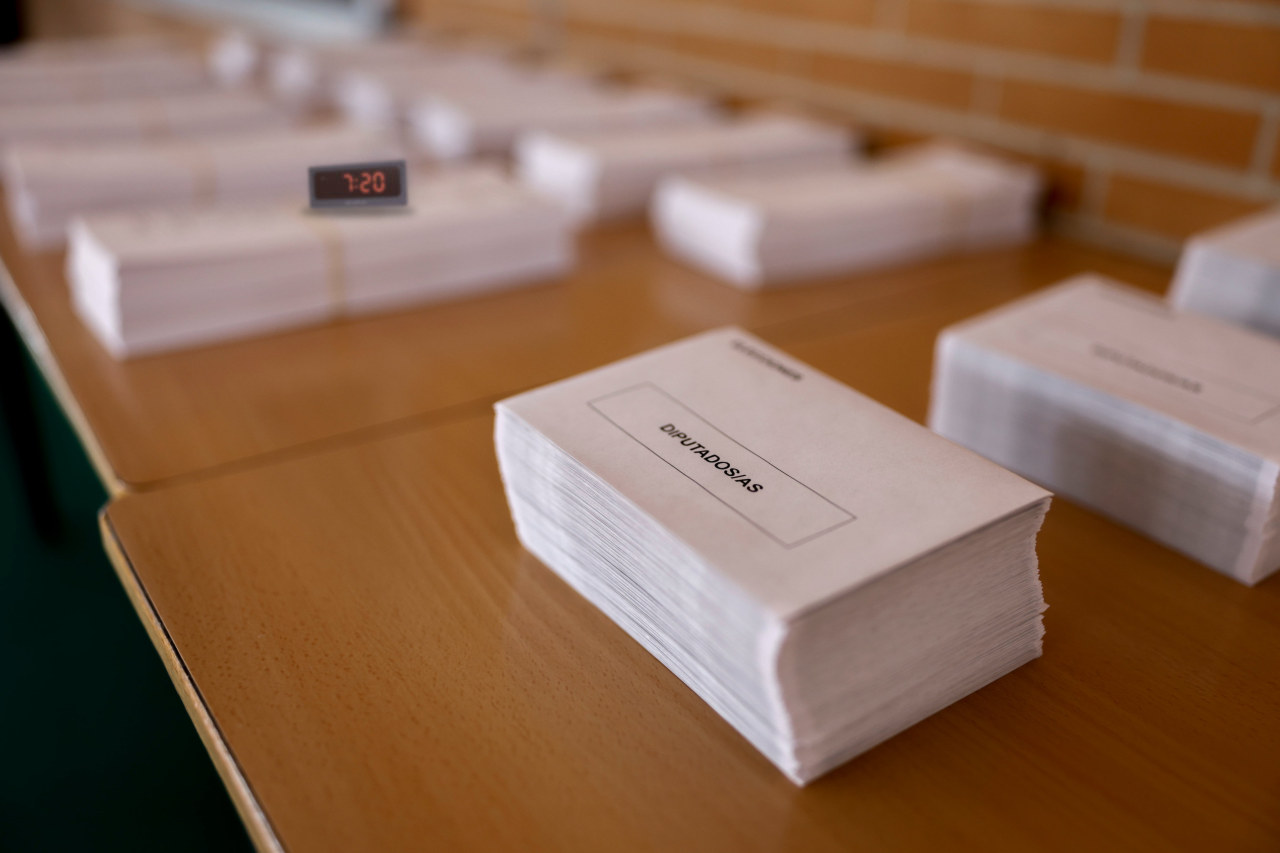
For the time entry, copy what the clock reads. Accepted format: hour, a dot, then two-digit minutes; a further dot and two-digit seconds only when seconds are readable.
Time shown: 7.20
